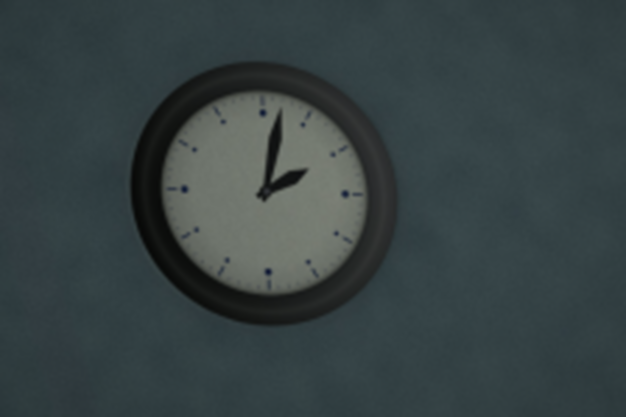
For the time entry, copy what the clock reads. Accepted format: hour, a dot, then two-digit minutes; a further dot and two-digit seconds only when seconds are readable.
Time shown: 2.02
